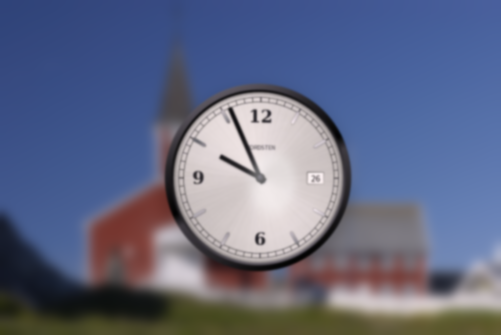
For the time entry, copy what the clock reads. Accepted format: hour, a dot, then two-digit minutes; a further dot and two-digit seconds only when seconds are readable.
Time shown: 9.56
